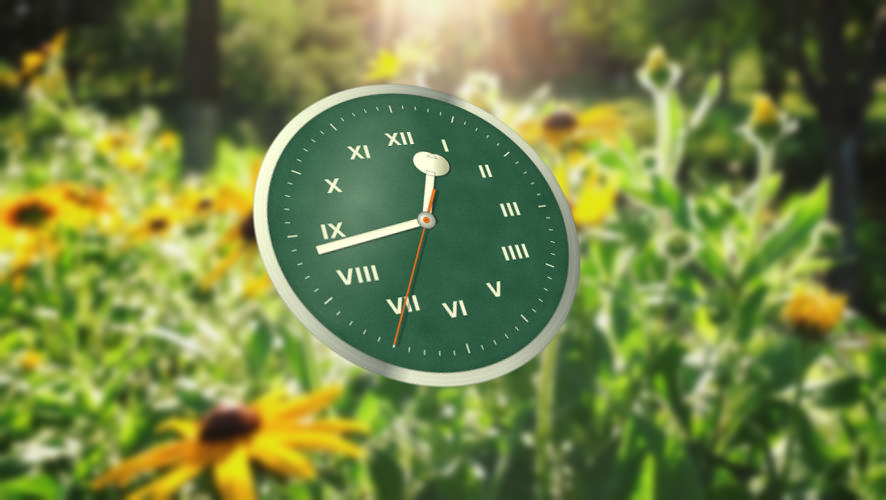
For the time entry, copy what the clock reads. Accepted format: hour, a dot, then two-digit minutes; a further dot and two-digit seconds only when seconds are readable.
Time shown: 12.43.35
